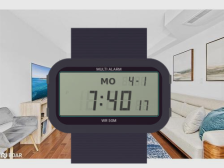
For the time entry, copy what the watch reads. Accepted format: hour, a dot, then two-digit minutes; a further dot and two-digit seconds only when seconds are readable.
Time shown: 7.40.17
